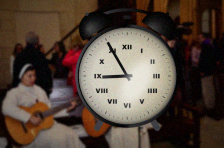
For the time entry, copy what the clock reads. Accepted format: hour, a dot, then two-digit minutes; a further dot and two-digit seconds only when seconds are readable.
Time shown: 8.55
